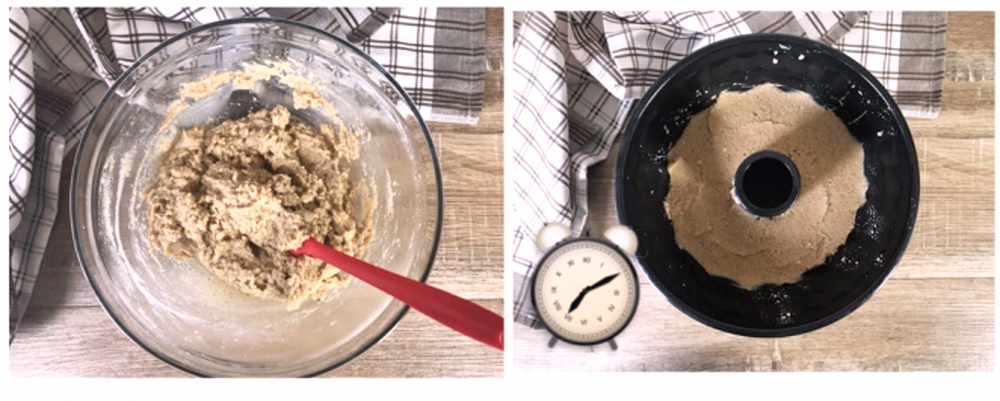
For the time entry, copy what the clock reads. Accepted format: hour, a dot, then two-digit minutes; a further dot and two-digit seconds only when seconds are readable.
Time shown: 7.10
